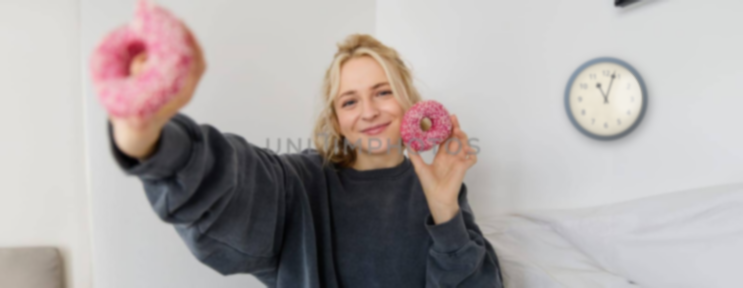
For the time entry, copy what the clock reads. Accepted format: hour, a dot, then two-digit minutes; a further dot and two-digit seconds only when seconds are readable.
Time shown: 11.03
